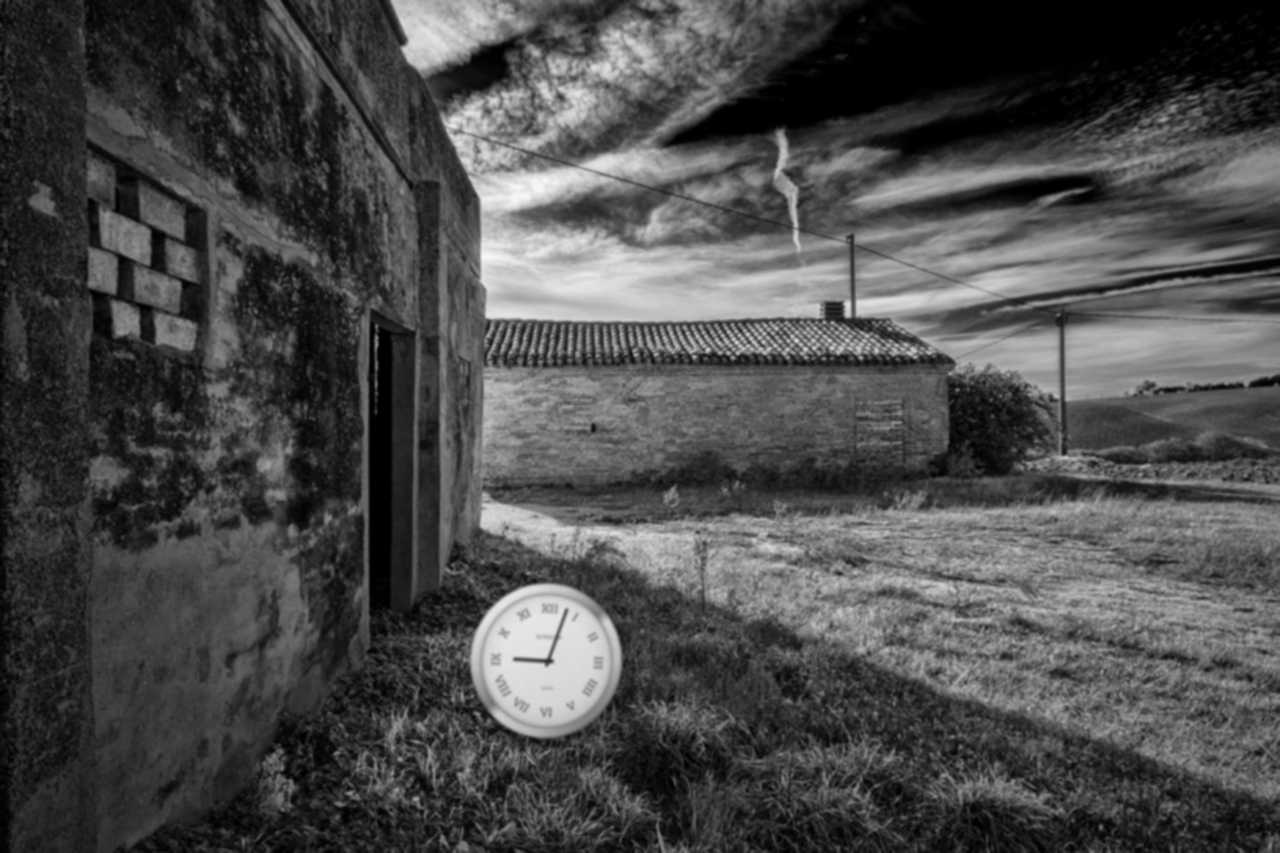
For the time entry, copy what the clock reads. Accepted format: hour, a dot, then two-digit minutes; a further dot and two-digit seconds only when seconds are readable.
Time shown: 9.03
